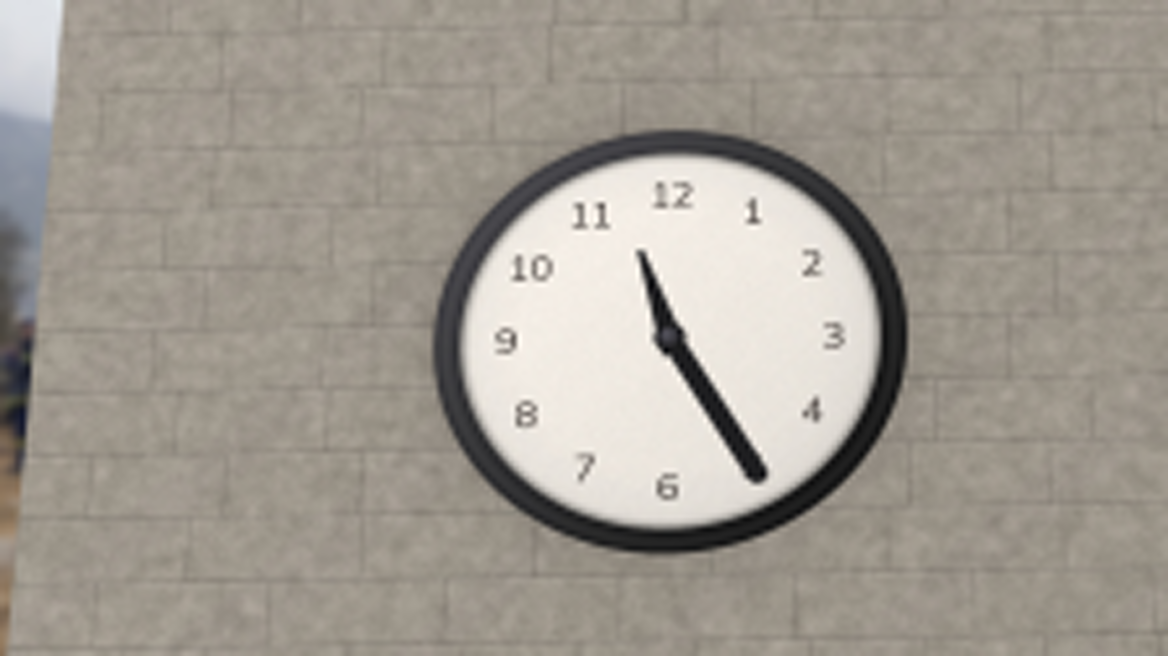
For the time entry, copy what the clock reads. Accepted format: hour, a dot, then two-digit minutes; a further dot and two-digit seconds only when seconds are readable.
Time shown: 11.25
